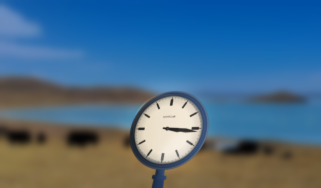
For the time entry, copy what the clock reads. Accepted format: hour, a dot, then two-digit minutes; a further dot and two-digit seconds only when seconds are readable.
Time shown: 3.16
